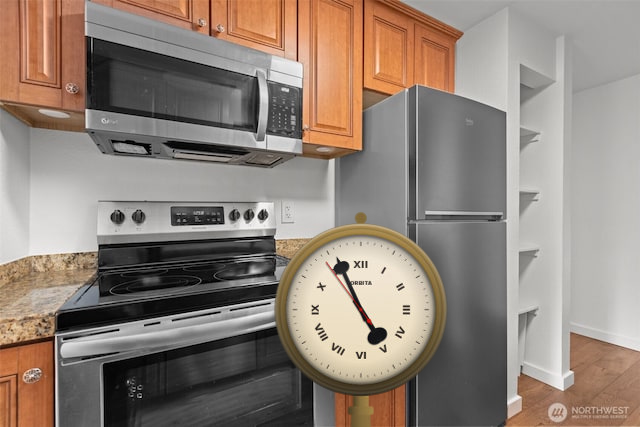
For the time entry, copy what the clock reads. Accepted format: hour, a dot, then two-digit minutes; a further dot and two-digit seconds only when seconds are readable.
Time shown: 4.55.54
